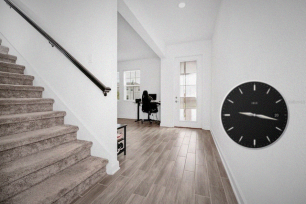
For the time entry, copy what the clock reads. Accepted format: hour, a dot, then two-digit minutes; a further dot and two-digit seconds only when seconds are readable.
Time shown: 9.17
